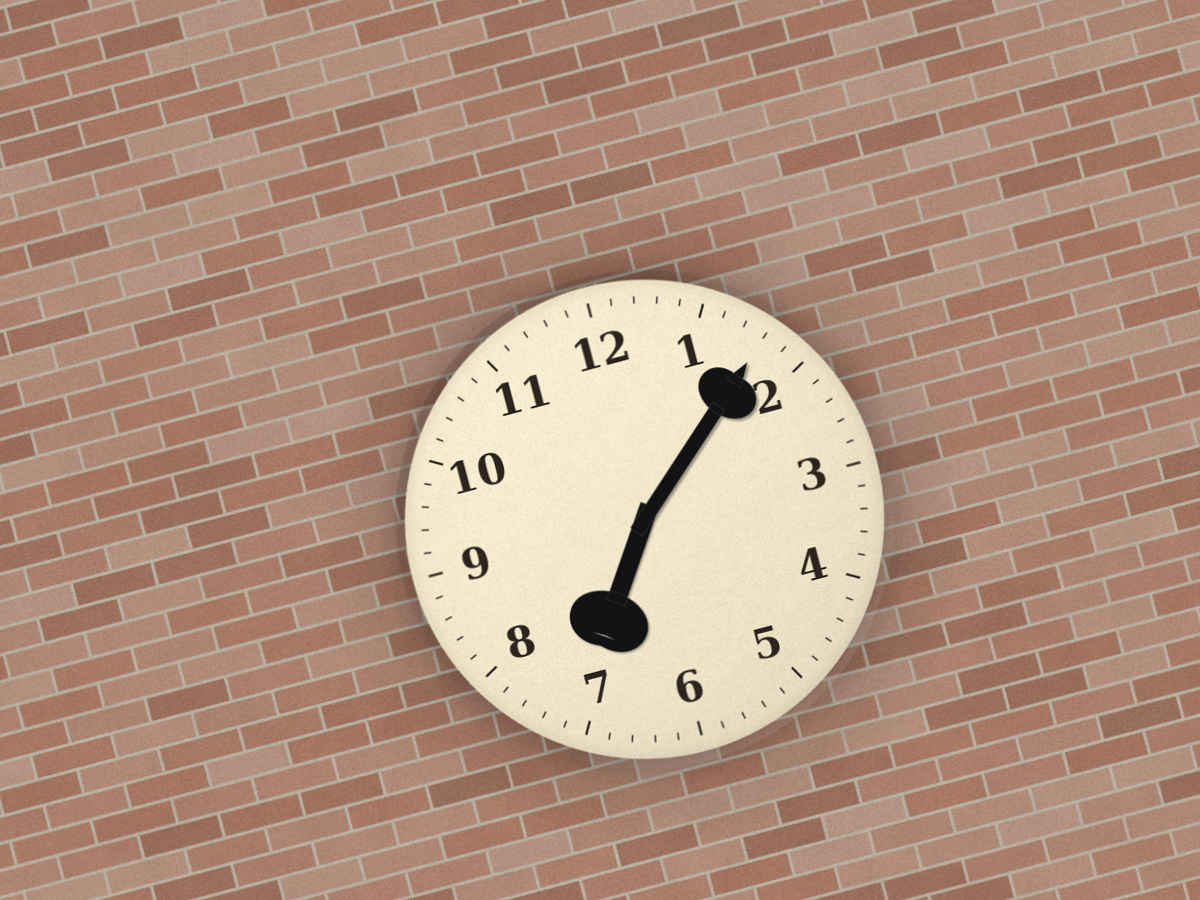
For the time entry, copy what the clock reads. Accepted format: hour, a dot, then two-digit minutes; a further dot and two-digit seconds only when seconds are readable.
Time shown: 7.08
